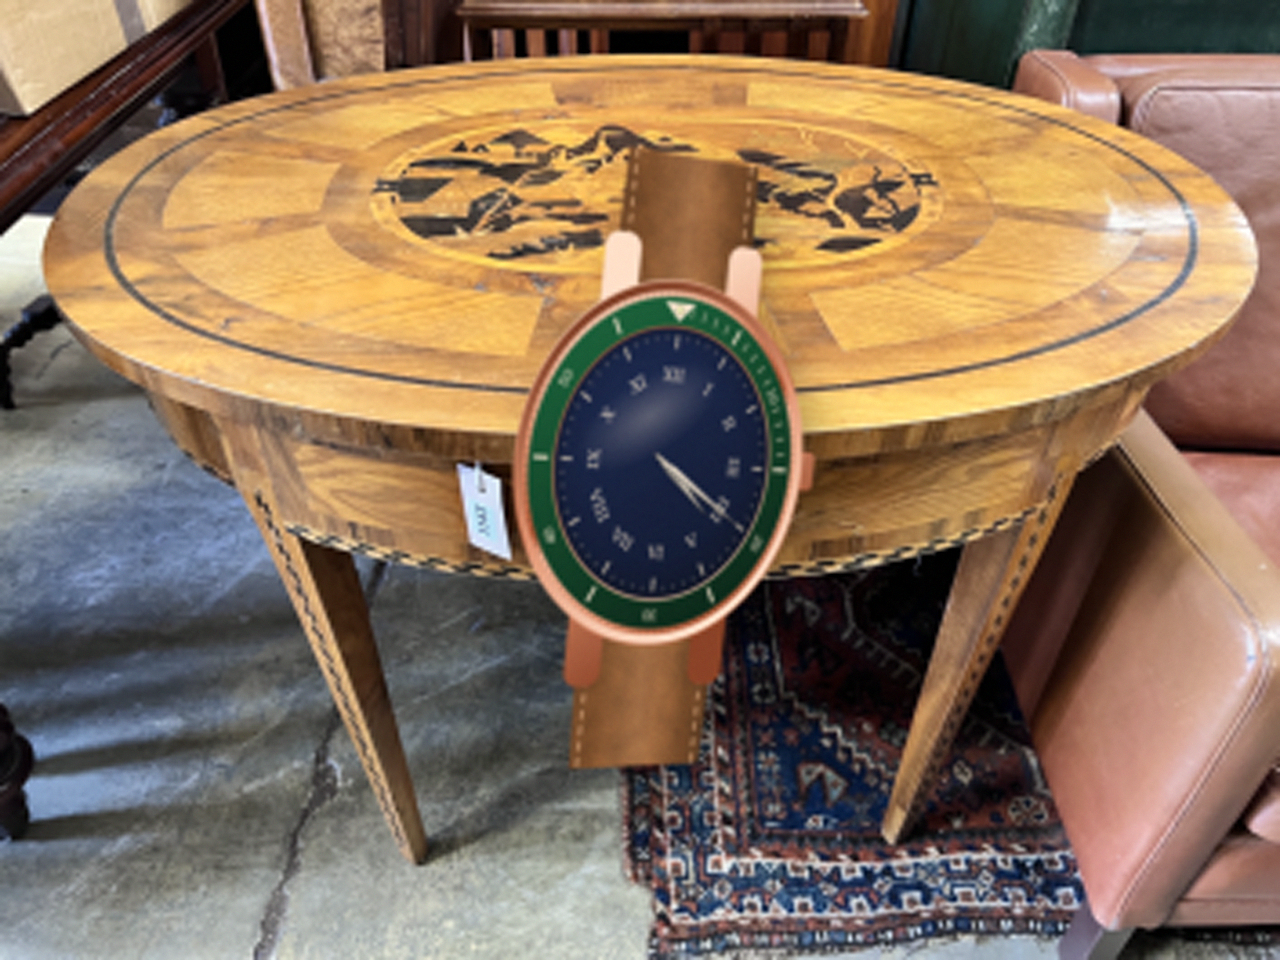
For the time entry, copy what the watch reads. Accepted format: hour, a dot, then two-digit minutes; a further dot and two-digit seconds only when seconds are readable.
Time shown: 4.20
